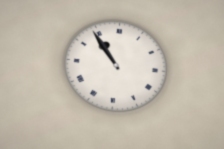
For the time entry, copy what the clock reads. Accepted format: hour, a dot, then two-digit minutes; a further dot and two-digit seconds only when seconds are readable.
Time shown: 10.54
